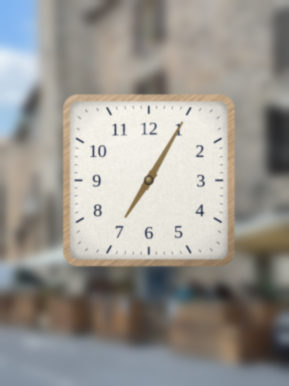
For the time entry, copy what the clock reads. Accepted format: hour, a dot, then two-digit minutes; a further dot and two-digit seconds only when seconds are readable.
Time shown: 7.05
